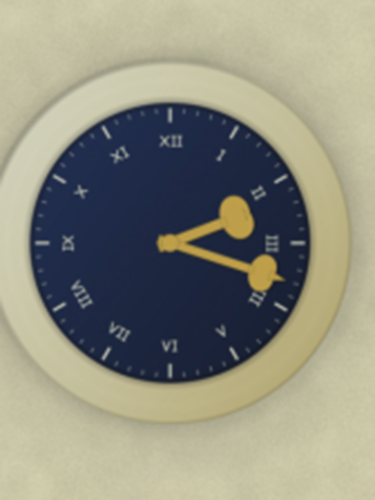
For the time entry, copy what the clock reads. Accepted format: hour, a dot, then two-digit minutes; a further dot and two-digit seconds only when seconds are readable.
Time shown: 2.18
